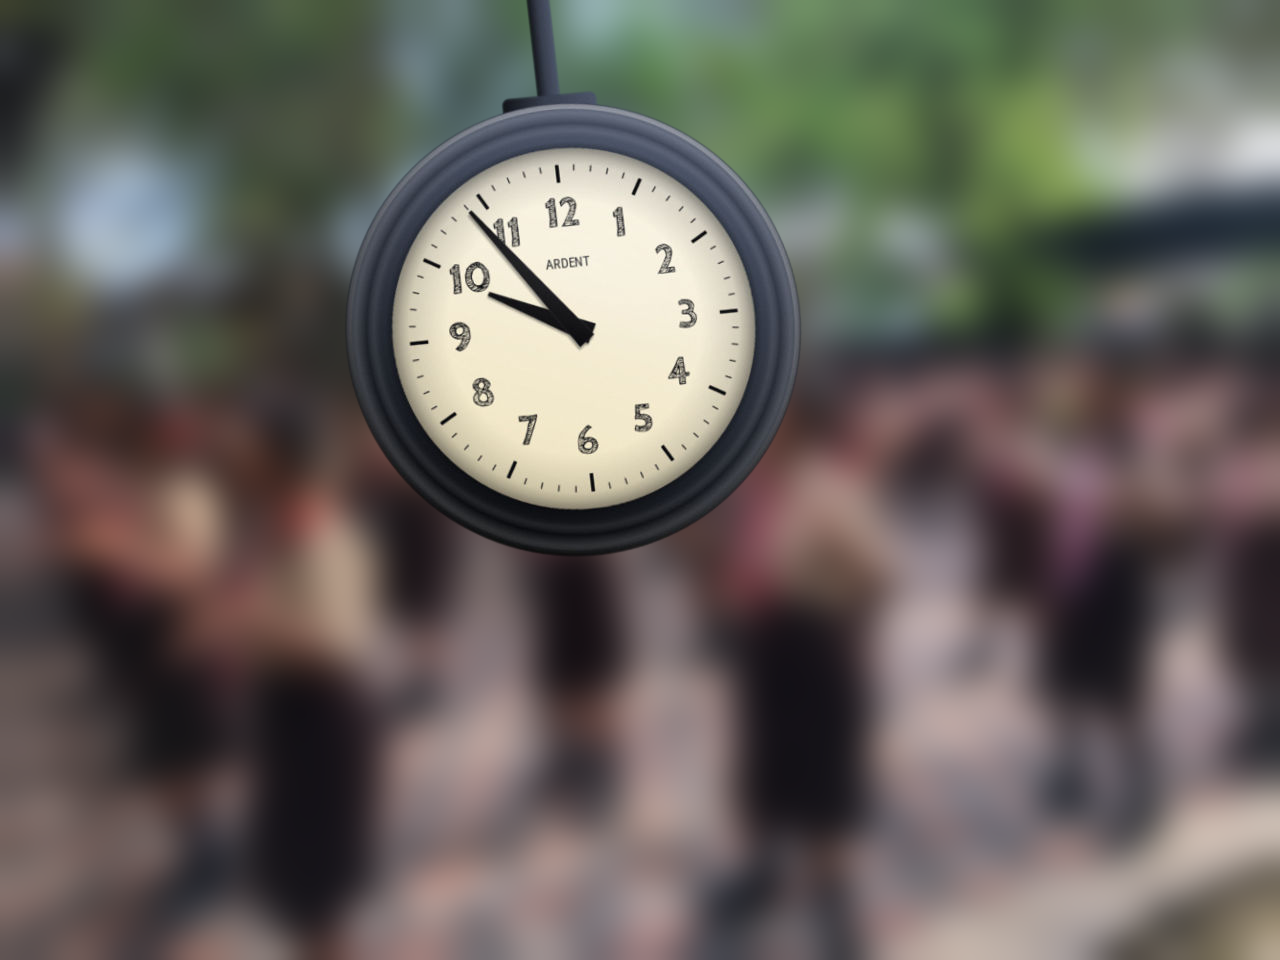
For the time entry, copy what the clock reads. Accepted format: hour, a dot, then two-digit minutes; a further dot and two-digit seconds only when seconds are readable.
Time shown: 9.54
